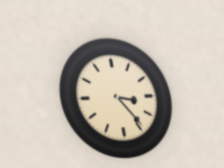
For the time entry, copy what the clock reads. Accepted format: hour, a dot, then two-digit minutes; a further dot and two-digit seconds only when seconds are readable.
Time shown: 3.24
